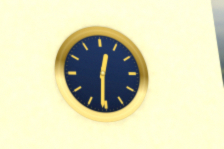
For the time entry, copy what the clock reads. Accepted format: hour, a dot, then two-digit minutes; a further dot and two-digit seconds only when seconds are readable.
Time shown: 12.31
